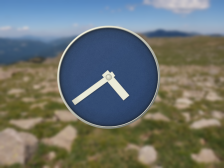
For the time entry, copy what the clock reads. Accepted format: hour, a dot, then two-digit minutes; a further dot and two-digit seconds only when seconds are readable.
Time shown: 4.39
